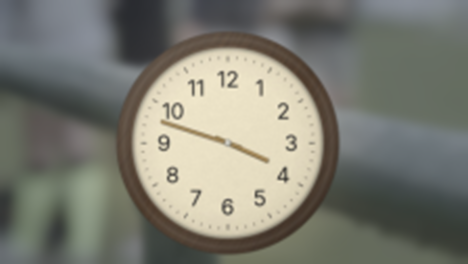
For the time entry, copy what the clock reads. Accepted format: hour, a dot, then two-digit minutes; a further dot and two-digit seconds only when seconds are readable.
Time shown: 3.48
